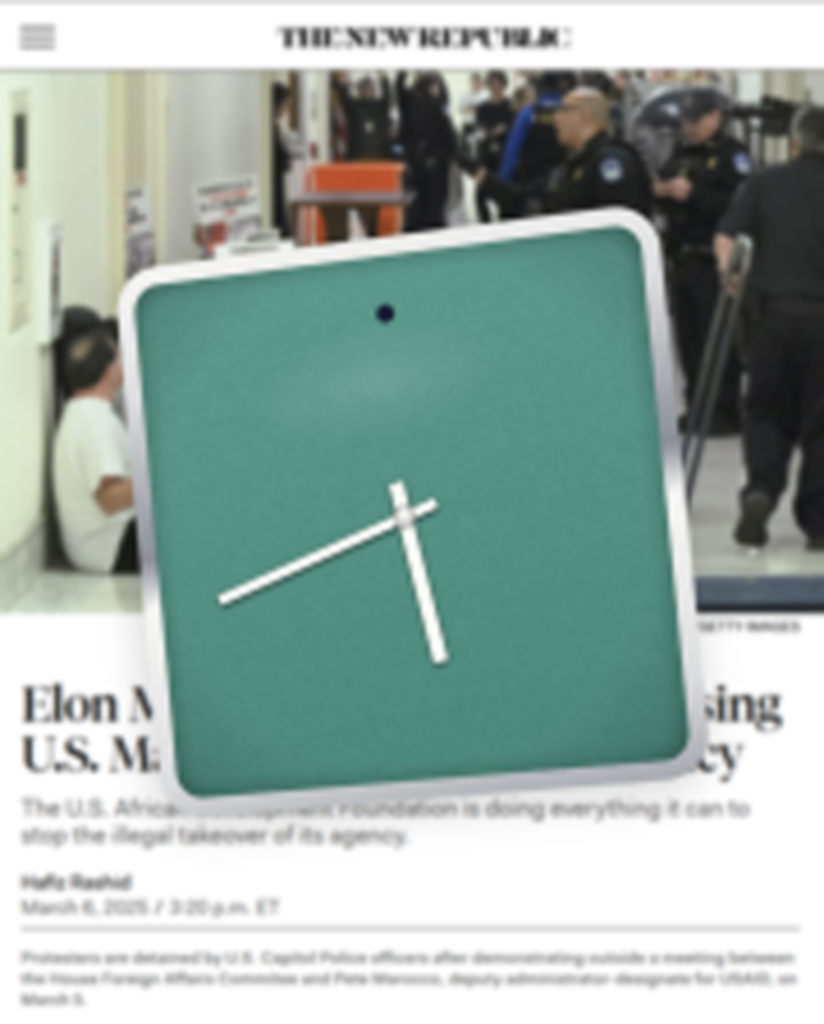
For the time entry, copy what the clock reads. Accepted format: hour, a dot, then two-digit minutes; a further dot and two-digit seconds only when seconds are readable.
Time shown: 5.42
